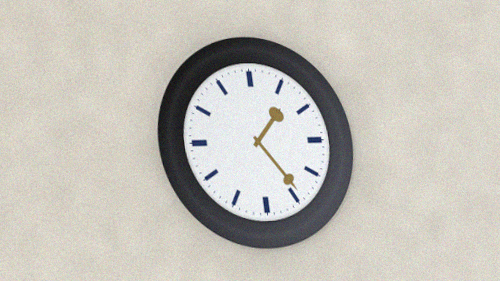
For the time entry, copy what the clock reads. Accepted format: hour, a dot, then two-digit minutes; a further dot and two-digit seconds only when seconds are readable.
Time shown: 1.24
